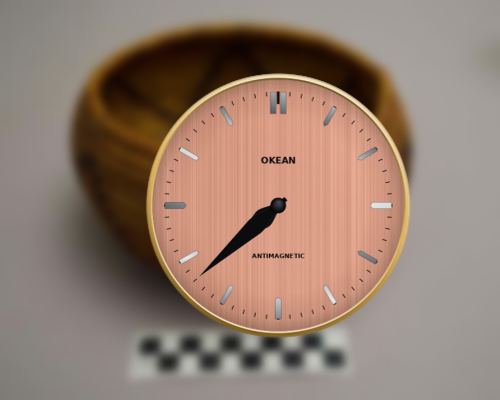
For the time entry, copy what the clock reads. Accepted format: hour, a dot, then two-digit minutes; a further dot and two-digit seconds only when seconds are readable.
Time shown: 7.38
